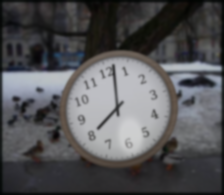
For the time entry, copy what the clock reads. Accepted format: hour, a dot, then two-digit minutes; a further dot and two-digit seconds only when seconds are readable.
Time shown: 8.02
